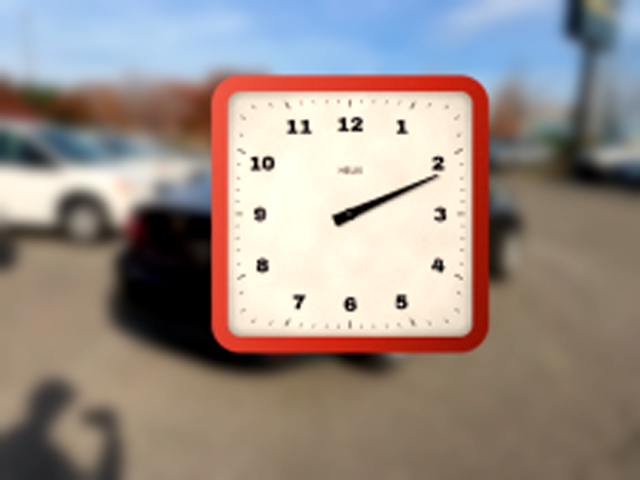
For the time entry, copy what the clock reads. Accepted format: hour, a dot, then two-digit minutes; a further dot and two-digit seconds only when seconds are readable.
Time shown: 2.11
